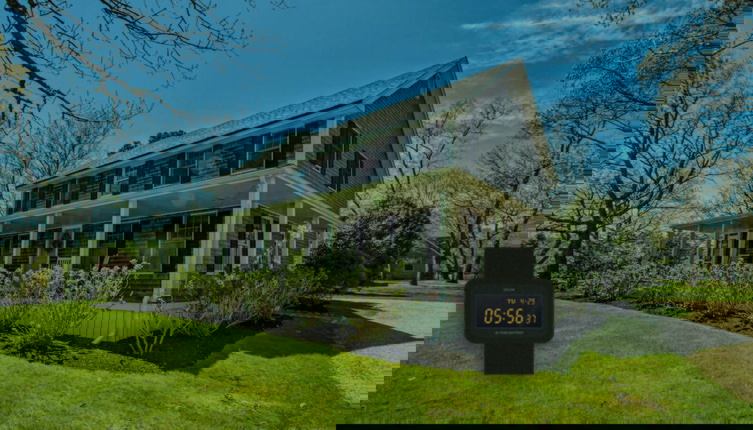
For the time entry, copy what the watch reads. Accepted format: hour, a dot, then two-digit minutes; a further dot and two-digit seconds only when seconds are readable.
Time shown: 5.56
